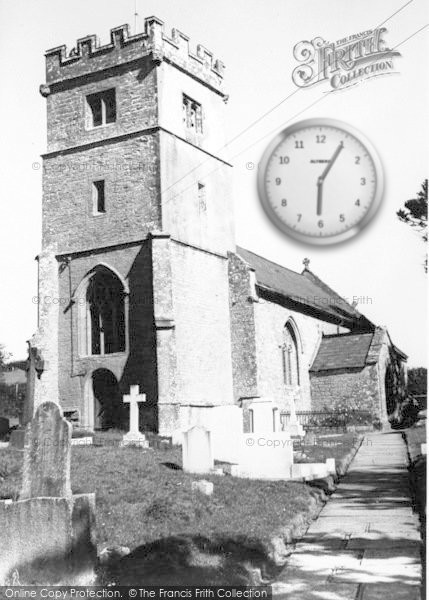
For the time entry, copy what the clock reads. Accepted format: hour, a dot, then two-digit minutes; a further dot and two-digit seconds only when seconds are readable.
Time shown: 6.05
